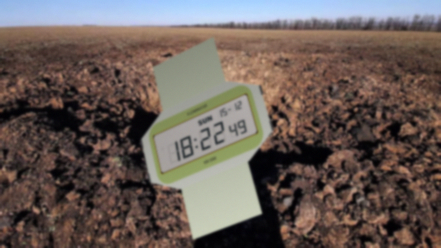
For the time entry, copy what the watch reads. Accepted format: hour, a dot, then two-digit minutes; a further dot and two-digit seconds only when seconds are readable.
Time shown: 18.22.49
